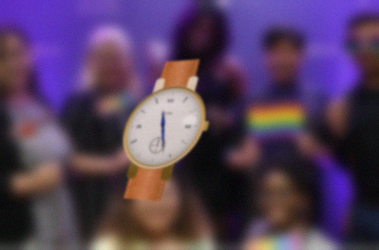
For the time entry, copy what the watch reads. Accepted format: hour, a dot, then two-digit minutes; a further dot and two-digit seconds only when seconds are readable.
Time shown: 11.27
